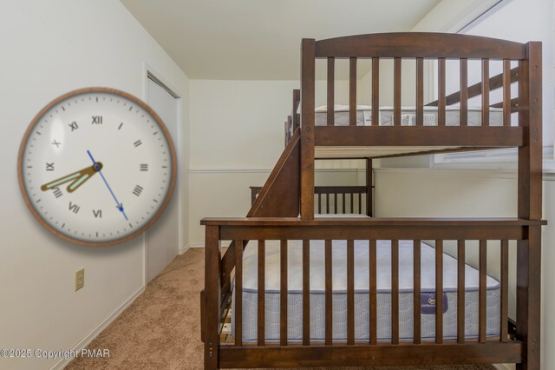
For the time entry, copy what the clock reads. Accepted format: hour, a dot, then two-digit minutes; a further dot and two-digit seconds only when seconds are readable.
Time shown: 7.41.25
